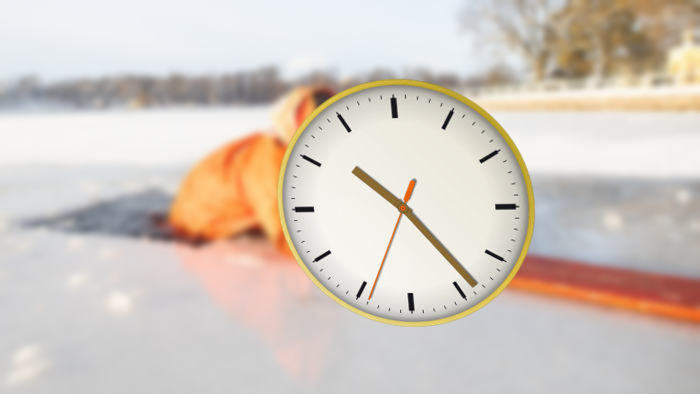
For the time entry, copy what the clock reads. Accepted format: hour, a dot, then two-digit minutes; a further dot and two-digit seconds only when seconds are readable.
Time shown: 10.23.34
